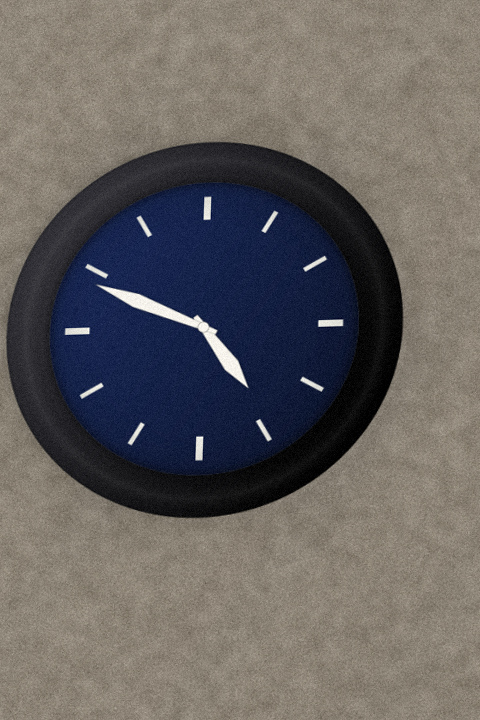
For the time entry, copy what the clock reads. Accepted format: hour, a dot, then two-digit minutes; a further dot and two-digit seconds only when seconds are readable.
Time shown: 4.49
